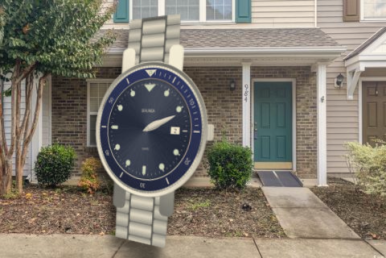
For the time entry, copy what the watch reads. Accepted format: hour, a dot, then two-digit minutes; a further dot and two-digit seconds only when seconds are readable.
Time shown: 2.11
